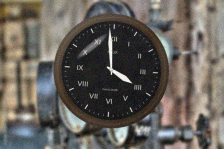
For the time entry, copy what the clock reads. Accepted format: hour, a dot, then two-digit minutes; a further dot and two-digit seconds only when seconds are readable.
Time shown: 3.59
